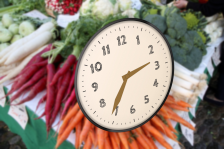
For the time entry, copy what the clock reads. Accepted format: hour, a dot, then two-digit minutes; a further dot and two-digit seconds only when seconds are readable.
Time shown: 2.36
